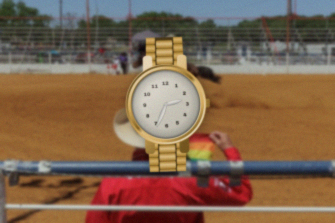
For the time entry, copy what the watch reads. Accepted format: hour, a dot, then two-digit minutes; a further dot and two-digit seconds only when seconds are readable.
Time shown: 2.34
